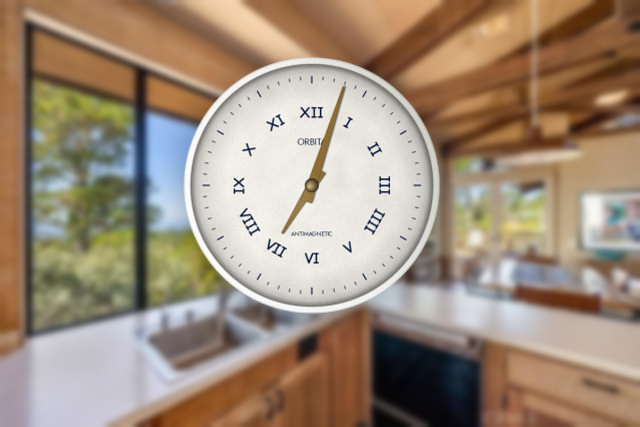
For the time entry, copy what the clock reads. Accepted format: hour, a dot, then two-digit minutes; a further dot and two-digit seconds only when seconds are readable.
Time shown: 7.03
